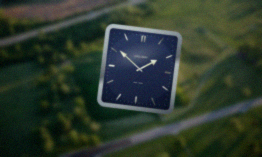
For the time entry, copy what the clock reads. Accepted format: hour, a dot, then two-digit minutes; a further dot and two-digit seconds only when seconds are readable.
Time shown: 1.51
